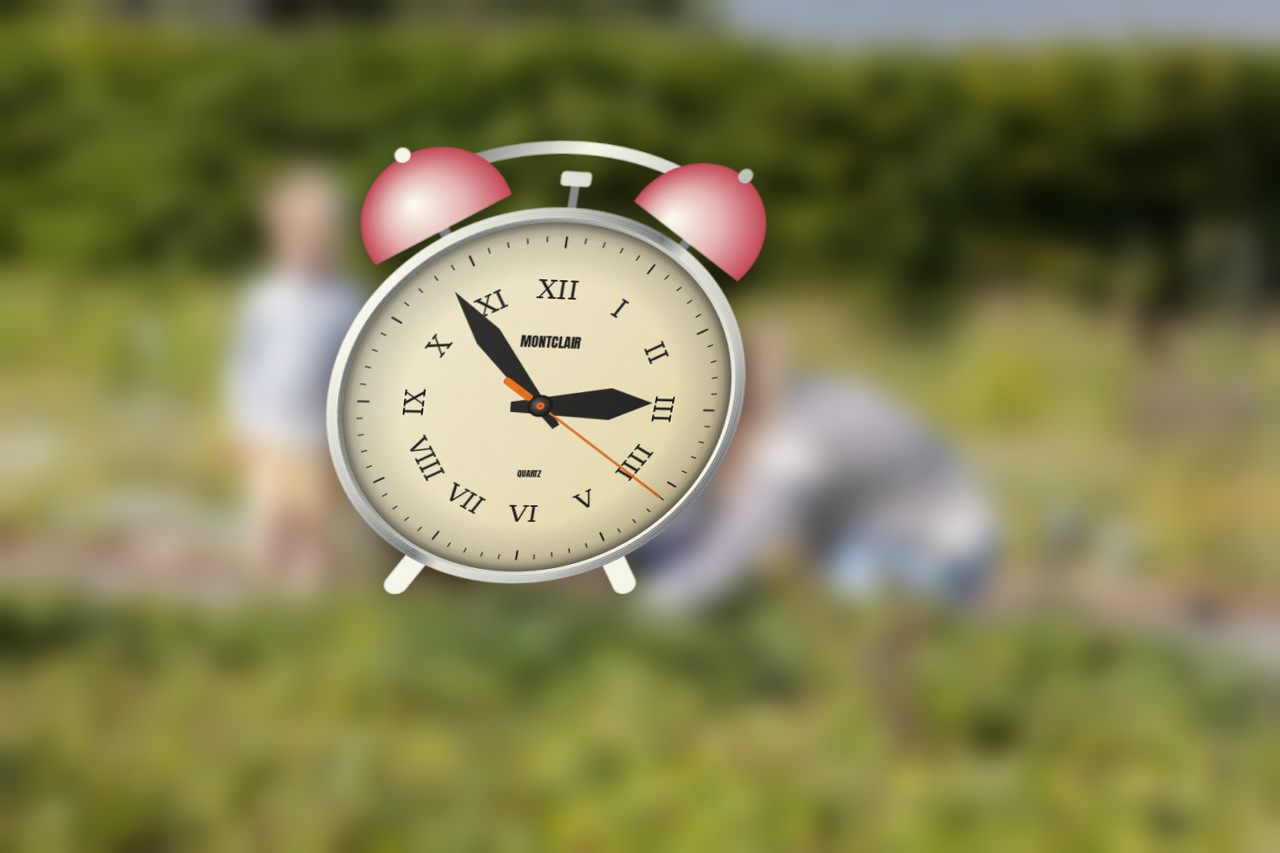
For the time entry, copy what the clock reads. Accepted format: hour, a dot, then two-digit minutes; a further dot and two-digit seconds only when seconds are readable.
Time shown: 2.53.21
